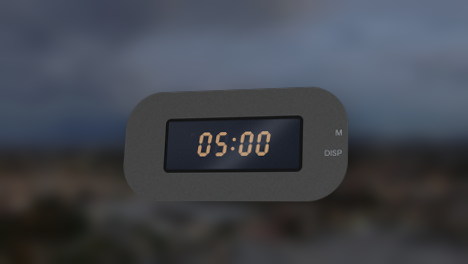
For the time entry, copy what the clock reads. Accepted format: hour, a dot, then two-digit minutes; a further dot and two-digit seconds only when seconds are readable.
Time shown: 5.00
